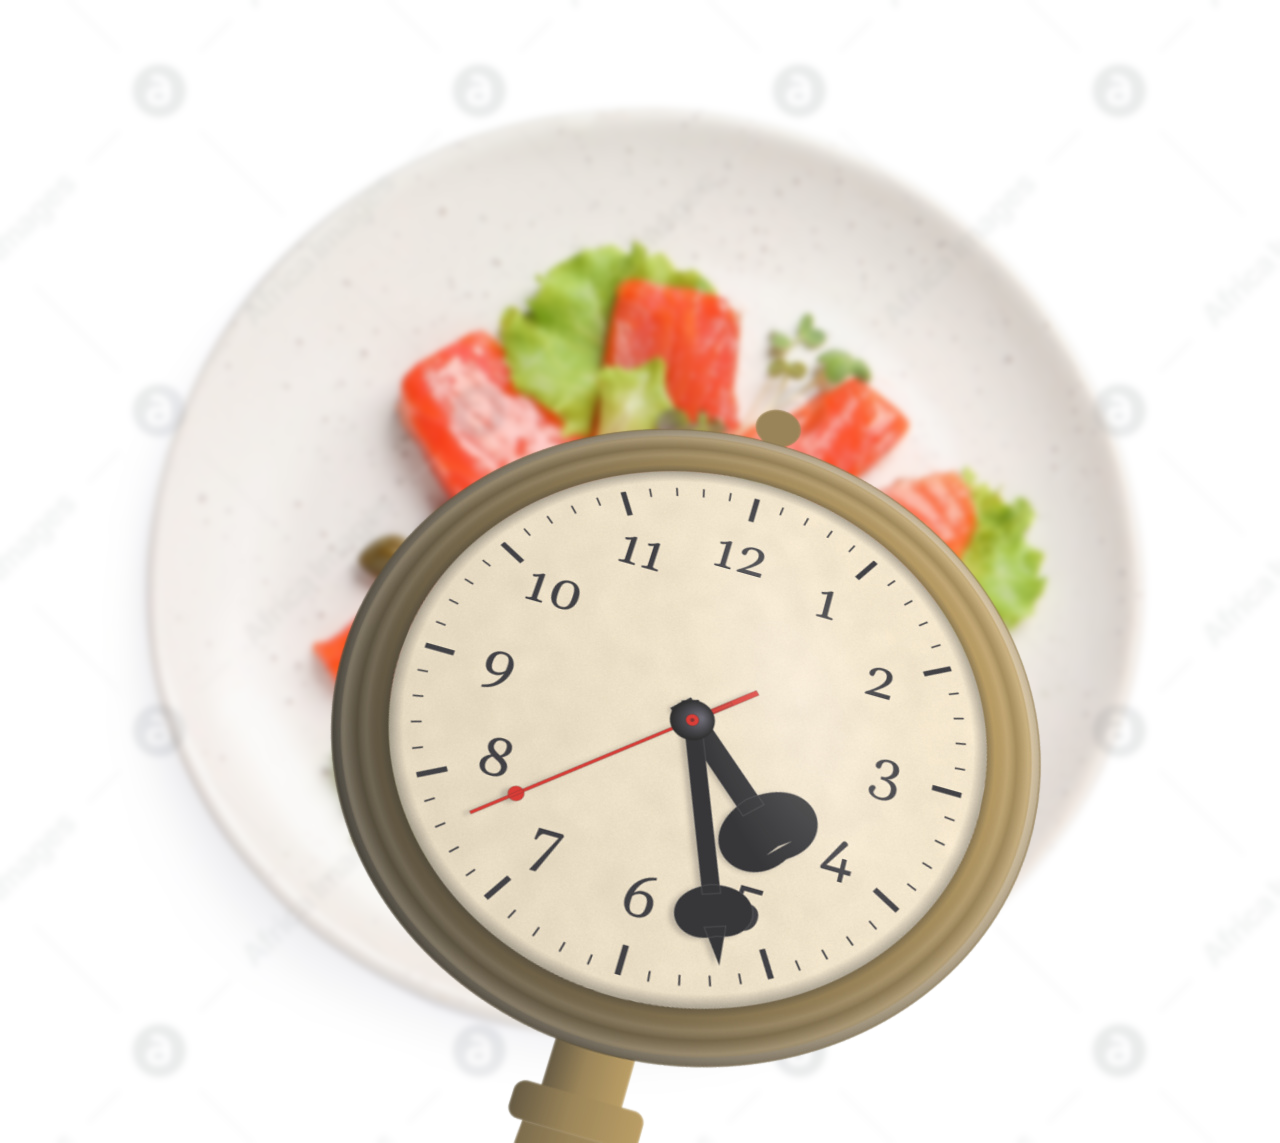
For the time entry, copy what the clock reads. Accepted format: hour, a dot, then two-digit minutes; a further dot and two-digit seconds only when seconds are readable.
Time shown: 4.26.38
